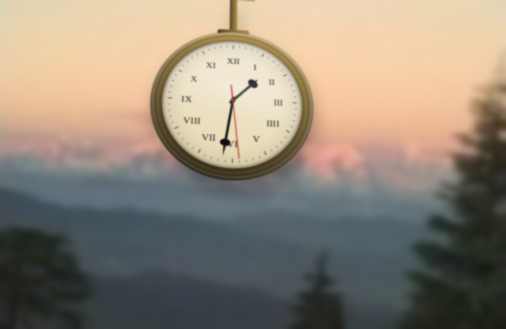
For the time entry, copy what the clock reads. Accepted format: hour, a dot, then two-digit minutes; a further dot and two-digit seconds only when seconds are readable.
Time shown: 1.31.29
